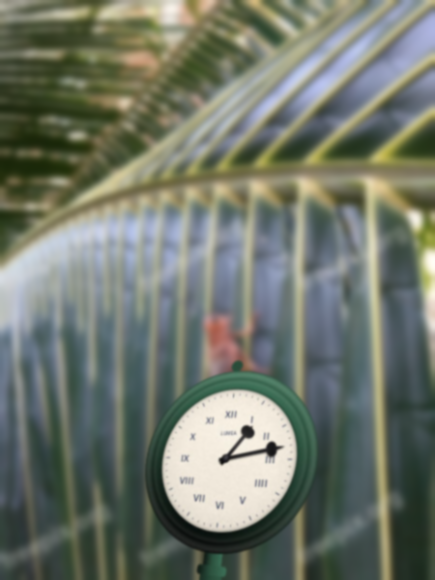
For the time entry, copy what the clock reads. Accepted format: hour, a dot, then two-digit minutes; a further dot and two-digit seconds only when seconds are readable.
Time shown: 1.13
